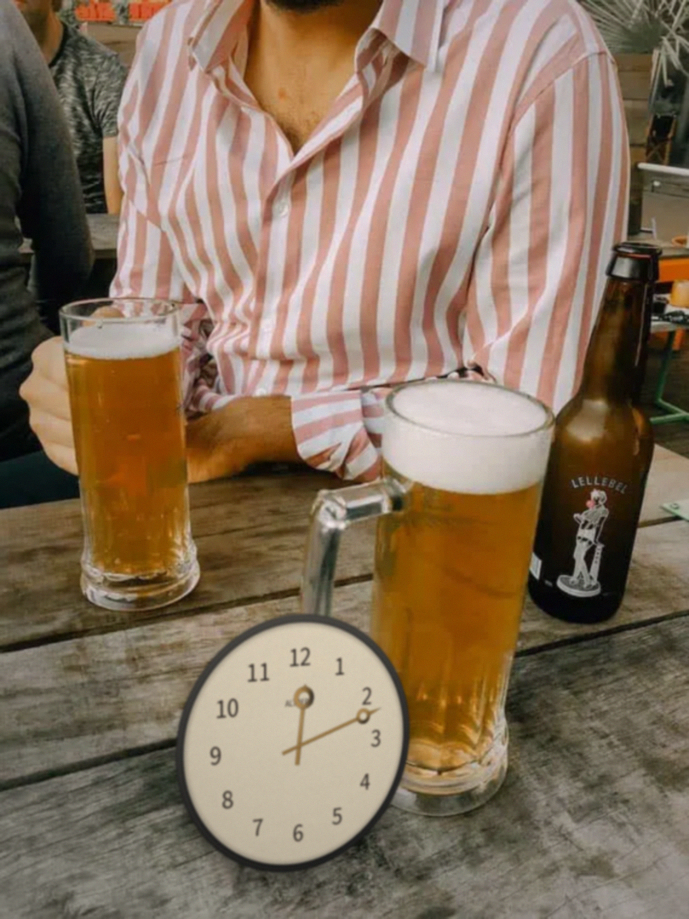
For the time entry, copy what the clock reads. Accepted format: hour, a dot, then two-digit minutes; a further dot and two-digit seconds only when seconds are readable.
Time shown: 12.12
